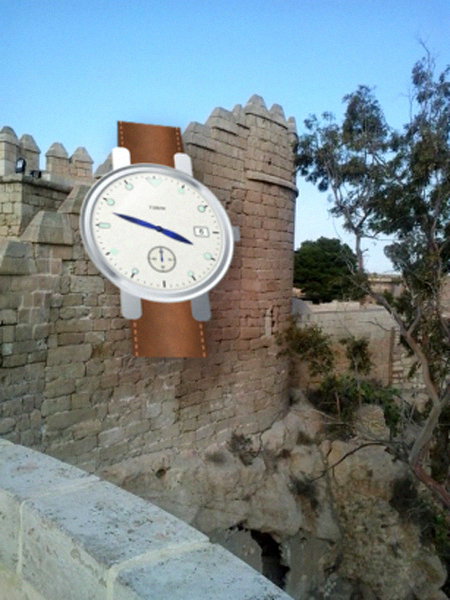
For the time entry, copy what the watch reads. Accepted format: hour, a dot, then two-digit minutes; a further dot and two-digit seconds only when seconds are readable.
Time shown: 3.48
